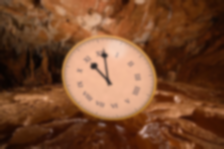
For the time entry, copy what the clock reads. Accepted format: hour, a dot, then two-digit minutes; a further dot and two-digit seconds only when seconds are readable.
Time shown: 11.01
